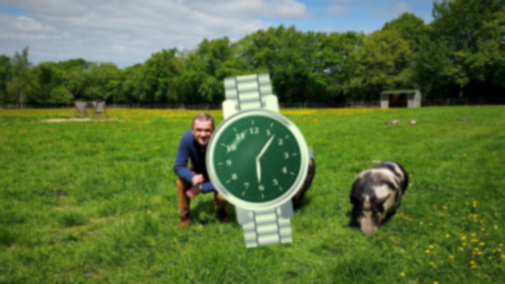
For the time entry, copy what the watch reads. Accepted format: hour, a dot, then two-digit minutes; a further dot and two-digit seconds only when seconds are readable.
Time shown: 6.07
